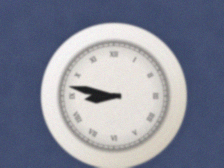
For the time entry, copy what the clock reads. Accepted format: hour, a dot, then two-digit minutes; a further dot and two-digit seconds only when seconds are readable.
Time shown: 8.47
